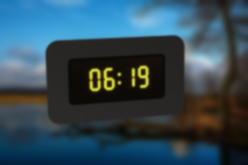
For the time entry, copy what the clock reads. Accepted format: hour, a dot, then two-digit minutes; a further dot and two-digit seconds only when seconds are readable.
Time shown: 6.19
